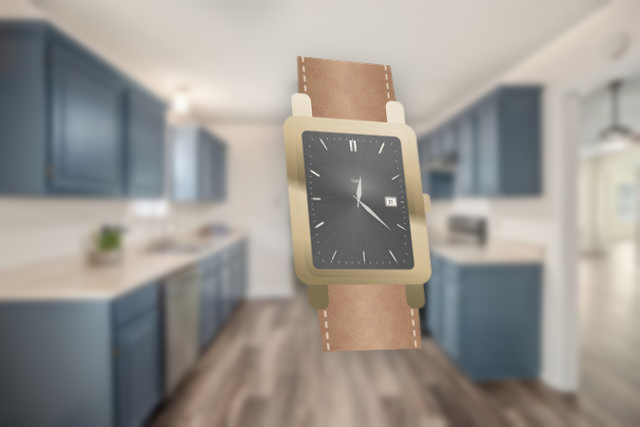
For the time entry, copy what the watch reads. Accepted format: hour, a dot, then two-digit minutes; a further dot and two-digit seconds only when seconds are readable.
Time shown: 12.22
